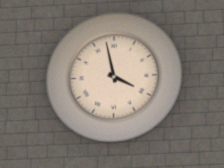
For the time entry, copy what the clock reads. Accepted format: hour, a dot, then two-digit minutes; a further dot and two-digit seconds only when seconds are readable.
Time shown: 3.58
